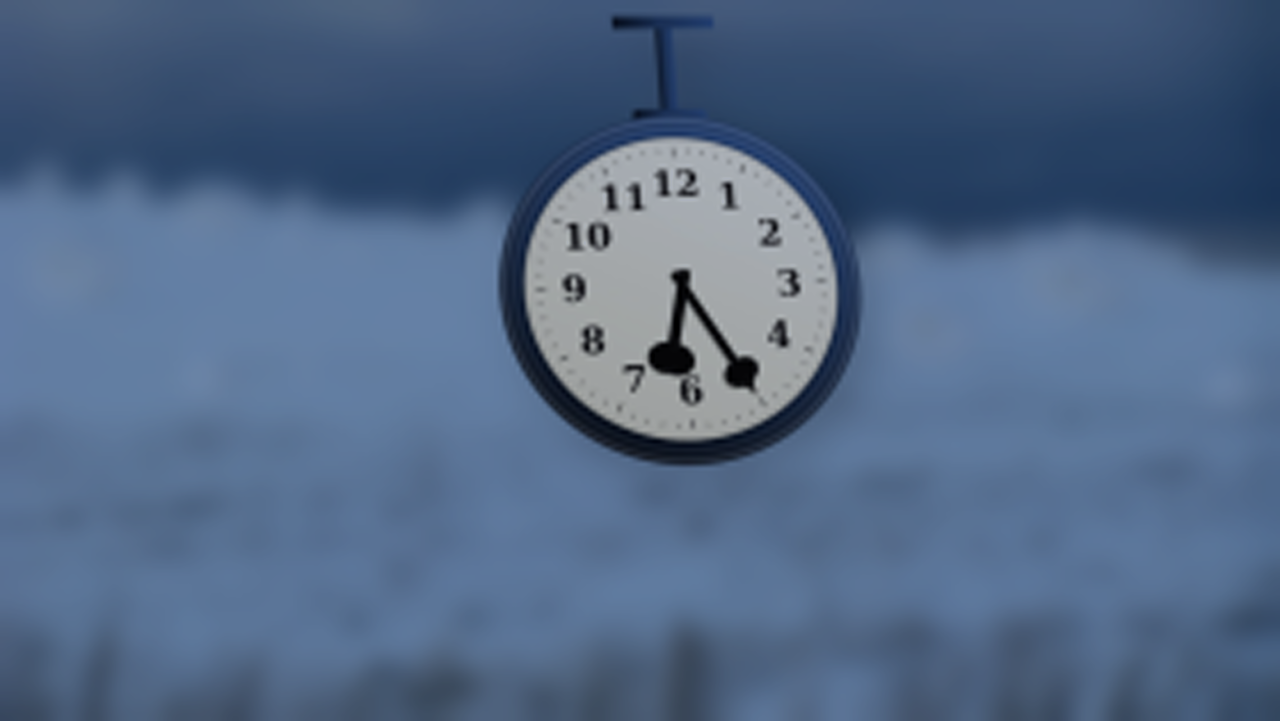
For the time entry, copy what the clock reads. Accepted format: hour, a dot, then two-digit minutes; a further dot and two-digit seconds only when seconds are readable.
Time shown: 6.25
